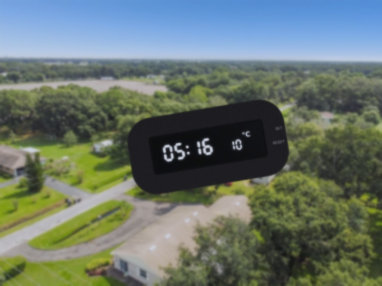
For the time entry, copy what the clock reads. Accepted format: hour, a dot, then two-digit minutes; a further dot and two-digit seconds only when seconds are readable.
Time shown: 5.16
